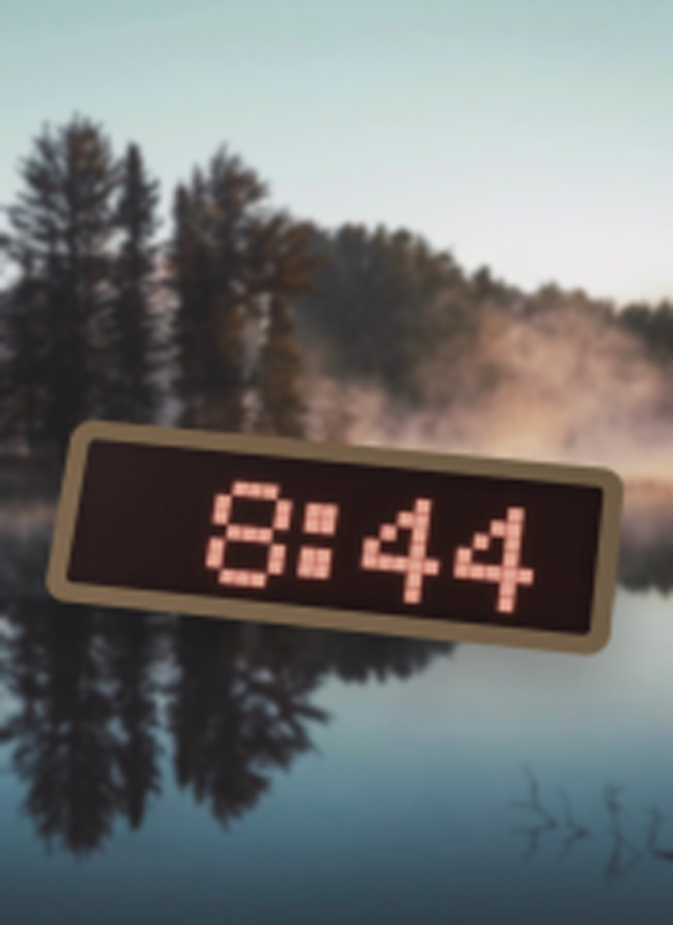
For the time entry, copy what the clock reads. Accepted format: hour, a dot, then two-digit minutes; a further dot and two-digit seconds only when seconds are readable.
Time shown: 8.44
